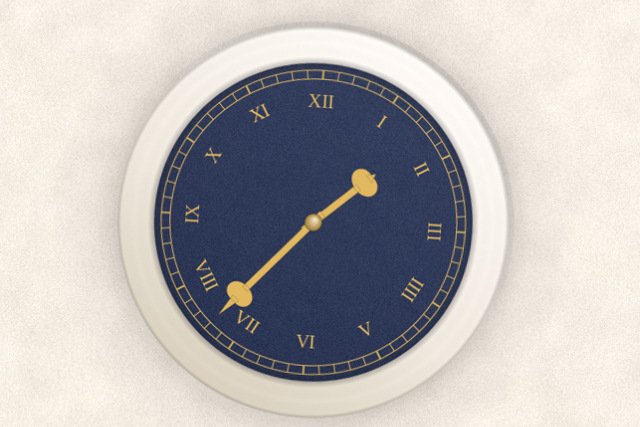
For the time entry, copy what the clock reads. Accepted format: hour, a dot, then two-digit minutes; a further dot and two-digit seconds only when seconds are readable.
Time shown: 1.37
